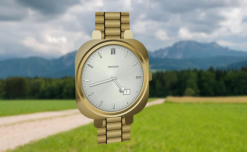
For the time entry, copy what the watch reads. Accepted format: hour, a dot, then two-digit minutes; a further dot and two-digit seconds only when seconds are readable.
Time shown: 4.43
